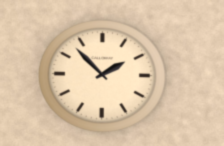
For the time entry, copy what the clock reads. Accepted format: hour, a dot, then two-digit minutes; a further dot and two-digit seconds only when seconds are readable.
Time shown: 1.53
